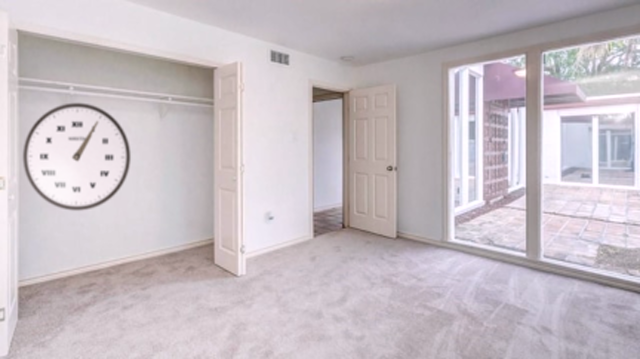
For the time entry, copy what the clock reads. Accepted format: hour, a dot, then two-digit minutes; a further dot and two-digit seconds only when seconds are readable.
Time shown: 1.05
